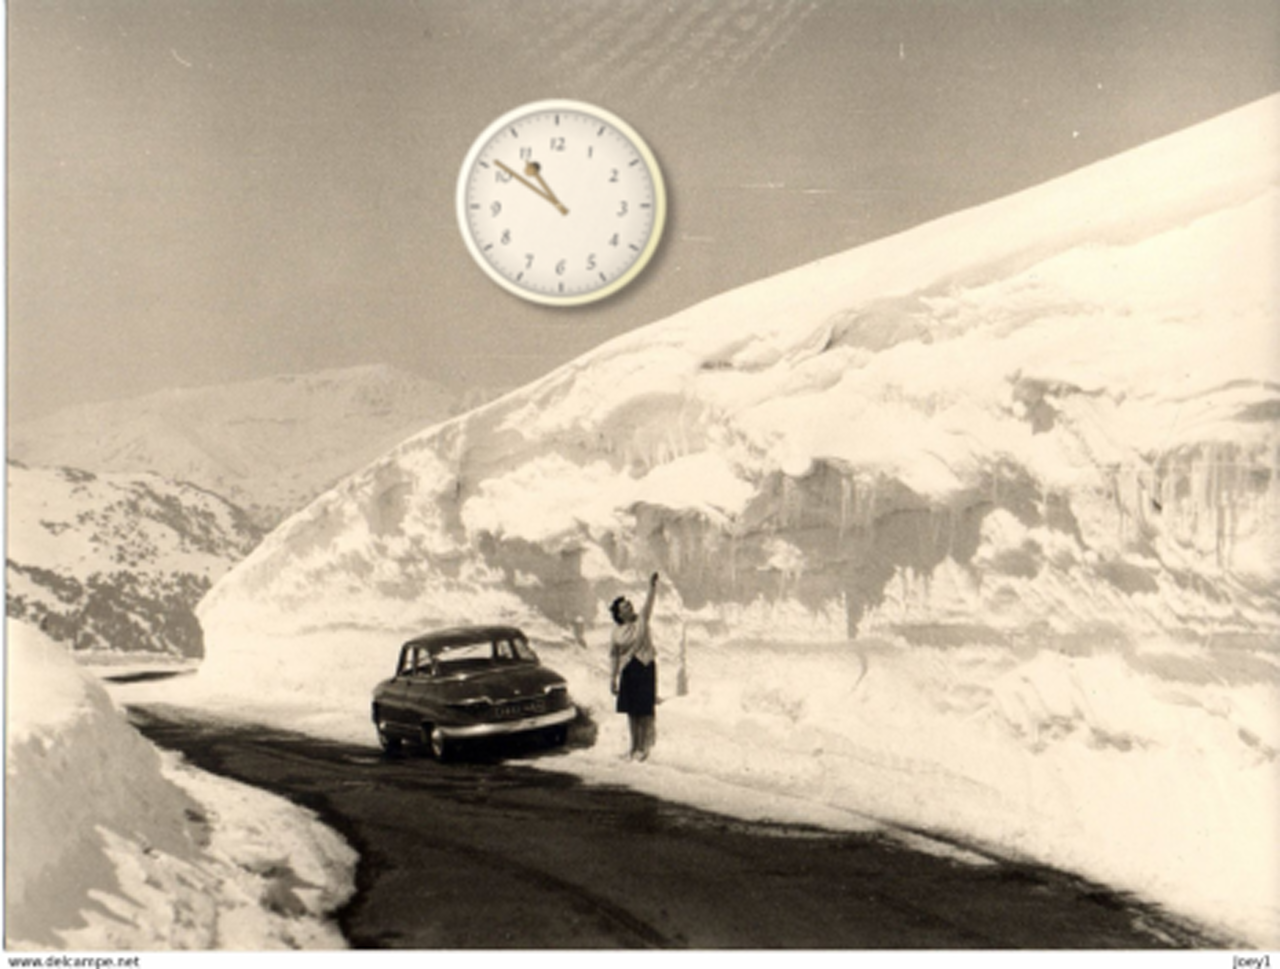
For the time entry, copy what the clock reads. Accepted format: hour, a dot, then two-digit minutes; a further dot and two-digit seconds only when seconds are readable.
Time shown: 10.51
